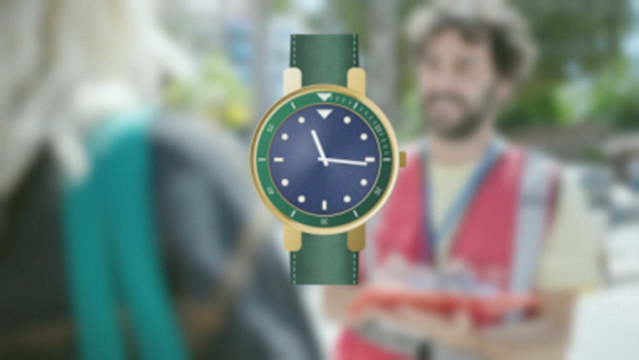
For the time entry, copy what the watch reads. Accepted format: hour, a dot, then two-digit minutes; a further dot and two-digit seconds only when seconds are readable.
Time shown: 11.16
